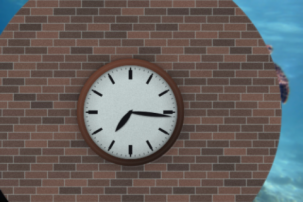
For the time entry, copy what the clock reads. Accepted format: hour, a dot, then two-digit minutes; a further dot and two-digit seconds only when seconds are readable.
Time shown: 7.16
